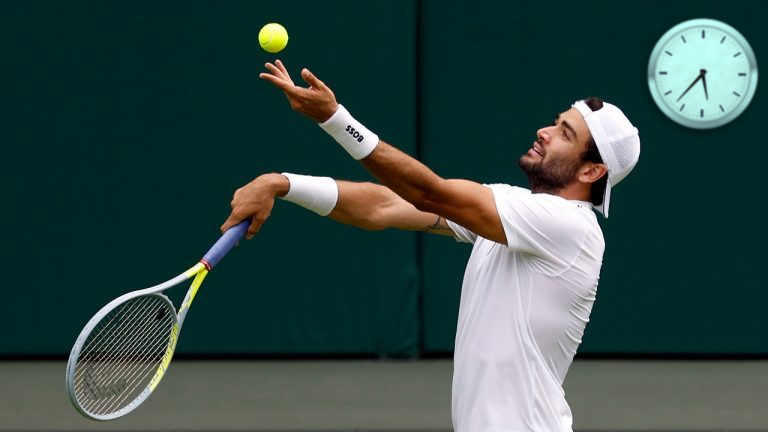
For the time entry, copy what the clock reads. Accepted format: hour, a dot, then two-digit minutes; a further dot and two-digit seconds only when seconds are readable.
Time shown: 5.37
